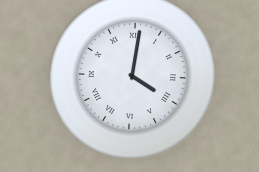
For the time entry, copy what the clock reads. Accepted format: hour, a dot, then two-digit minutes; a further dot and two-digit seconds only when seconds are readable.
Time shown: 4.01
